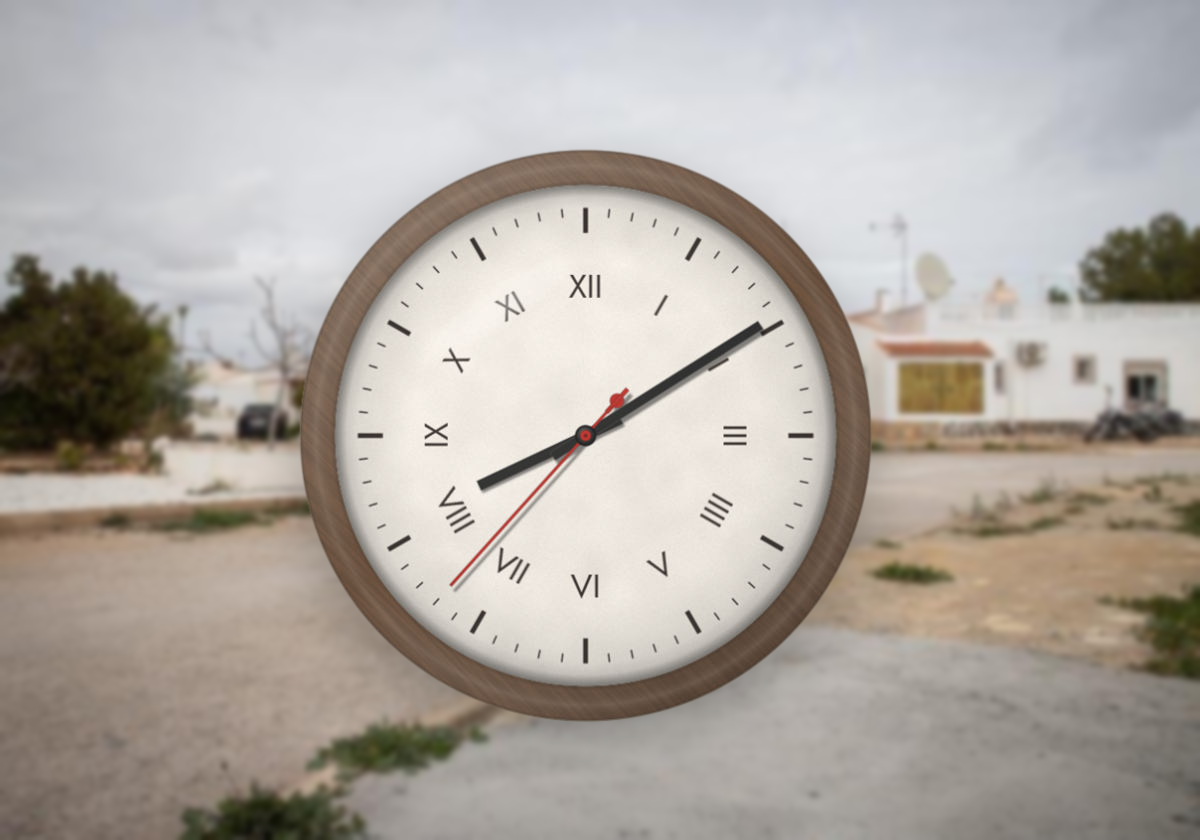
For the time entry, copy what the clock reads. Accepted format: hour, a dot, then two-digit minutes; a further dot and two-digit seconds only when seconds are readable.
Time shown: 8.09.37
